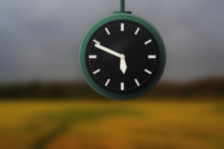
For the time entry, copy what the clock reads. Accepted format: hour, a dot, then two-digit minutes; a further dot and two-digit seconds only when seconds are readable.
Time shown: 5.49
